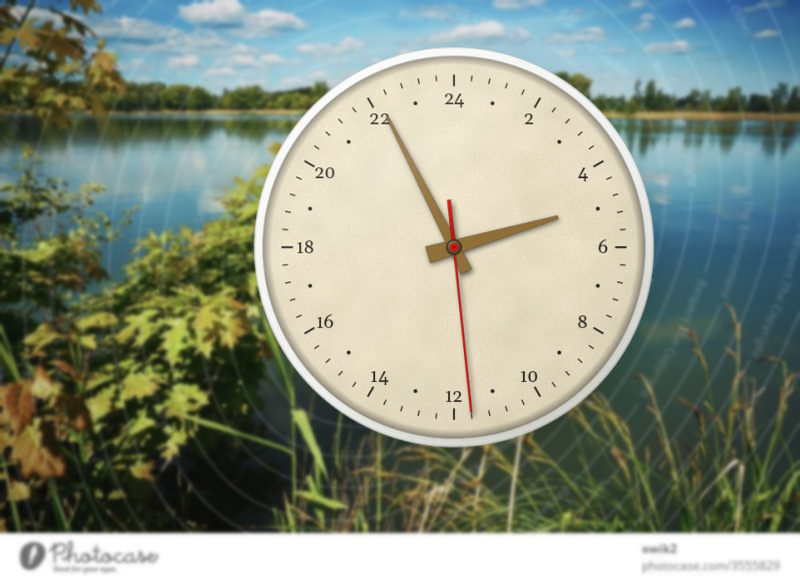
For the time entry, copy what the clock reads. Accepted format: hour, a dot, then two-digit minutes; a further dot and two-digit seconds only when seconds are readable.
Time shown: 4.55.29
